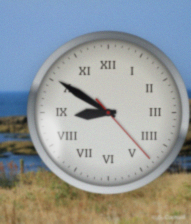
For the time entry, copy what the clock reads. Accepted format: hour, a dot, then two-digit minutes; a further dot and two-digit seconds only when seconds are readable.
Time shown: 8.50.23
